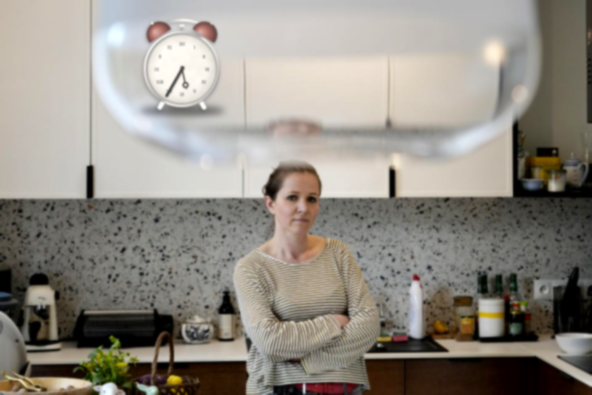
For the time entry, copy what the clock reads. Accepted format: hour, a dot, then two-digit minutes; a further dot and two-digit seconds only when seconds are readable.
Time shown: 5.35
